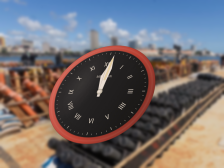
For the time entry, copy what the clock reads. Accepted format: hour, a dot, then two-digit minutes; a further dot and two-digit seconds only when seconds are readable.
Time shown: 12.01
